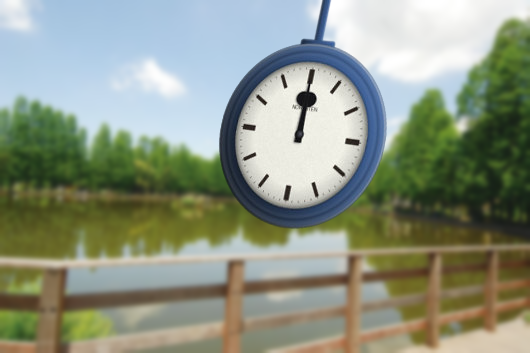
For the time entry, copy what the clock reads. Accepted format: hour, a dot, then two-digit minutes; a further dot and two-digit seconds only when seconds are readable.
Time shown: 12.00
